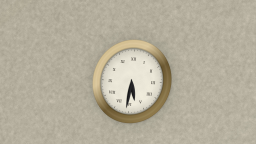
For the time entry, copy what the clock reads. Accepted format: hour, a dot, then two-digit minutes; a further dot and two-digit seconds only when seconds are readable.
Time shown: 5.31
